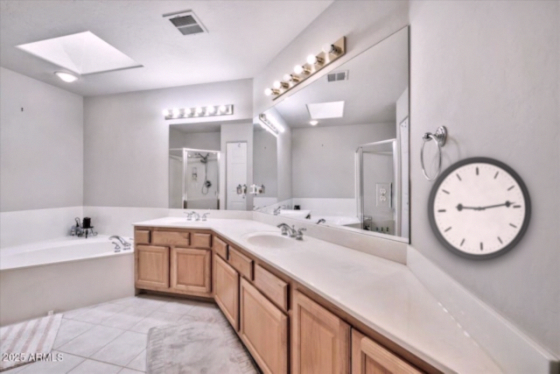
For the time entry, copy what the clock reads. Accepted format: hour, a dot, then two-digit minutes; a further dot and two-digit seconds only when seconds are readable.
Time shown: 9.14
